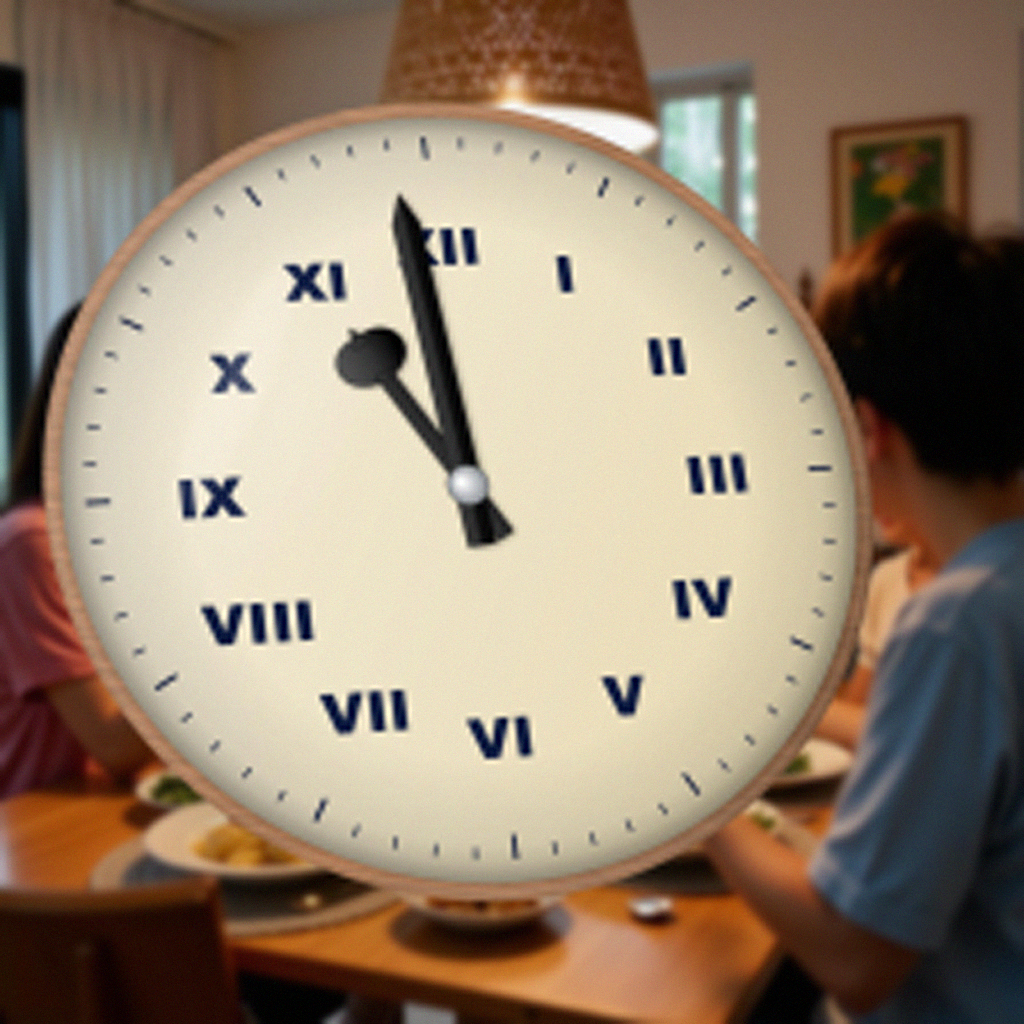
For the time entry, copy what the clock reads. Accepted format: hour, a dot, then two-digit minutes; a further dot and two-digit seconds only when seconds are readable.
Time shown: 10.59
